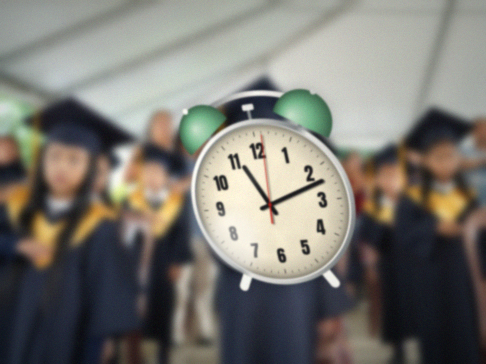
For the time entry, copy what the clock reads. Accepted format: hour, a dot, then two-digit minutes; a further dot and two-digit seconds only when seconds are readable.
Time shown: 11.12.01
